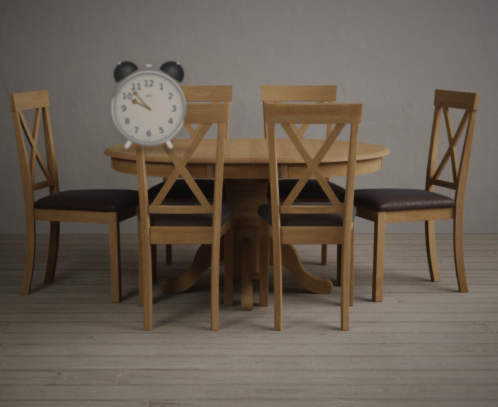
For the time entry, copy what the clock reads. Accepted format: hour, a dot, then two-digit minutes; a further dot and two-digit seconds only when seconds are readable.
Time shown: 9.53
